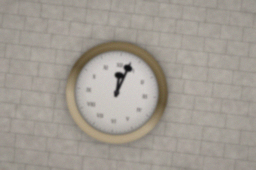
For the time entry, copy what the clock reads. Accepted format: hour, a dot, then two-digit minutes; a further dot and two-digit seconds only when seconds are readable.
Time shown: 12.03
